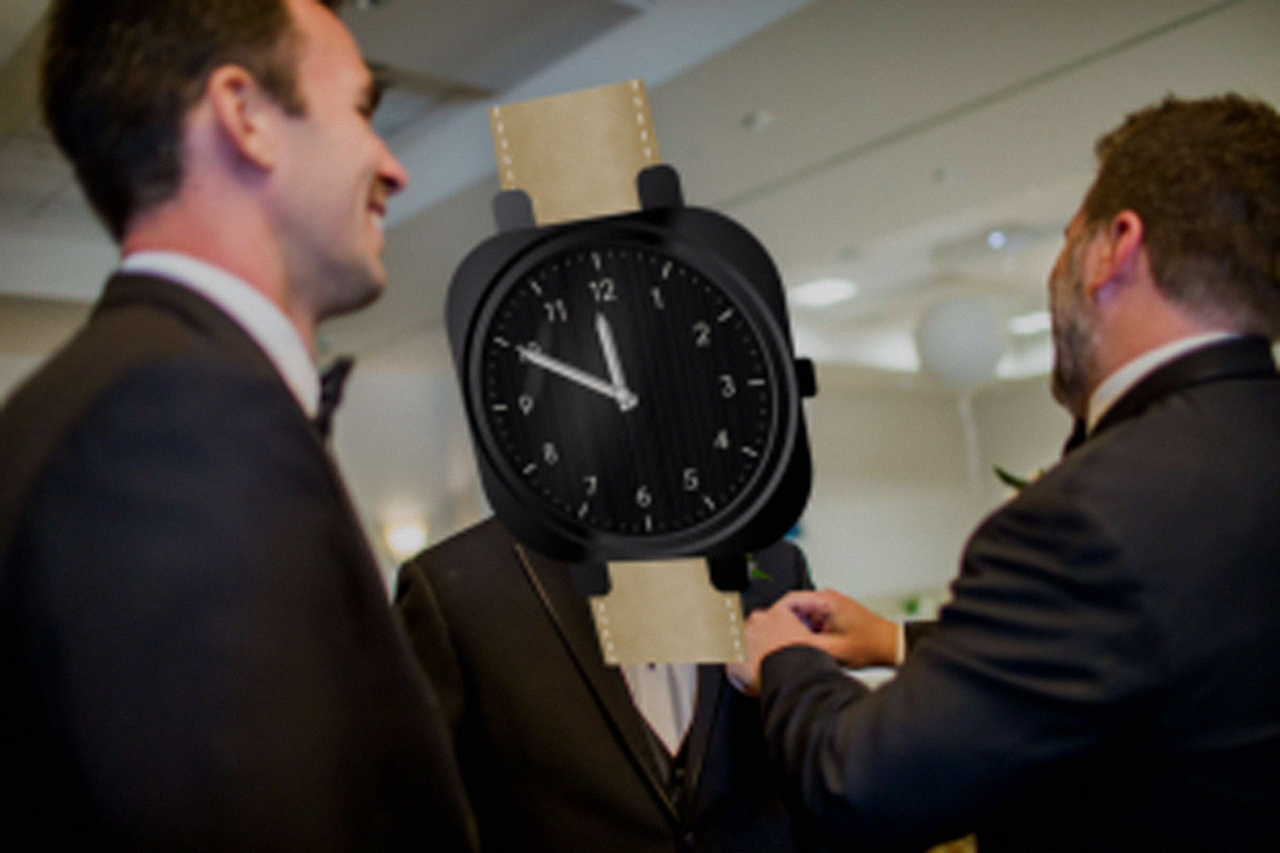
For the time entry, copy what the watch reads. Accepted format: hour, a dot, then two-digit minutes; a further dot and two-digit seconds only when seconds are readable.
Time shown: 11.50
